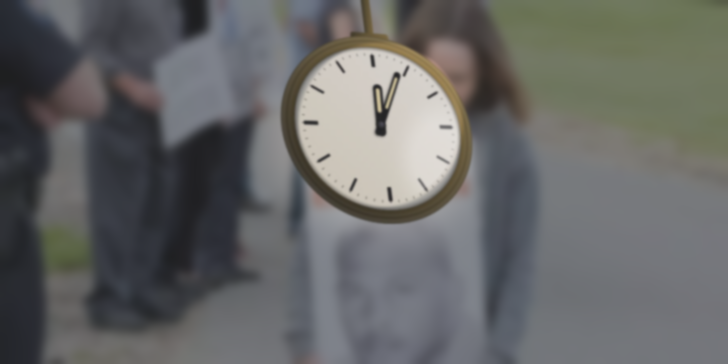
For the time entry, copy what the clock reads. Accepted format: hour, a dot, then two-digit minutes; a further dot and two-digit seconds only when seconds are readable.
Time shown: 12.04
